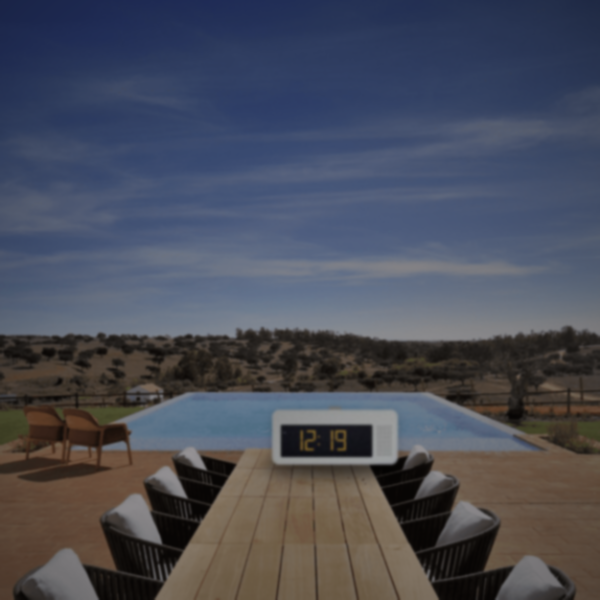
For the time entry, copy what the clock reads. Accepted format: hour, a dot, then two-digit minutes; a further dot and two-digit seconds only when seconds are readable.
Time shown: 12.19
